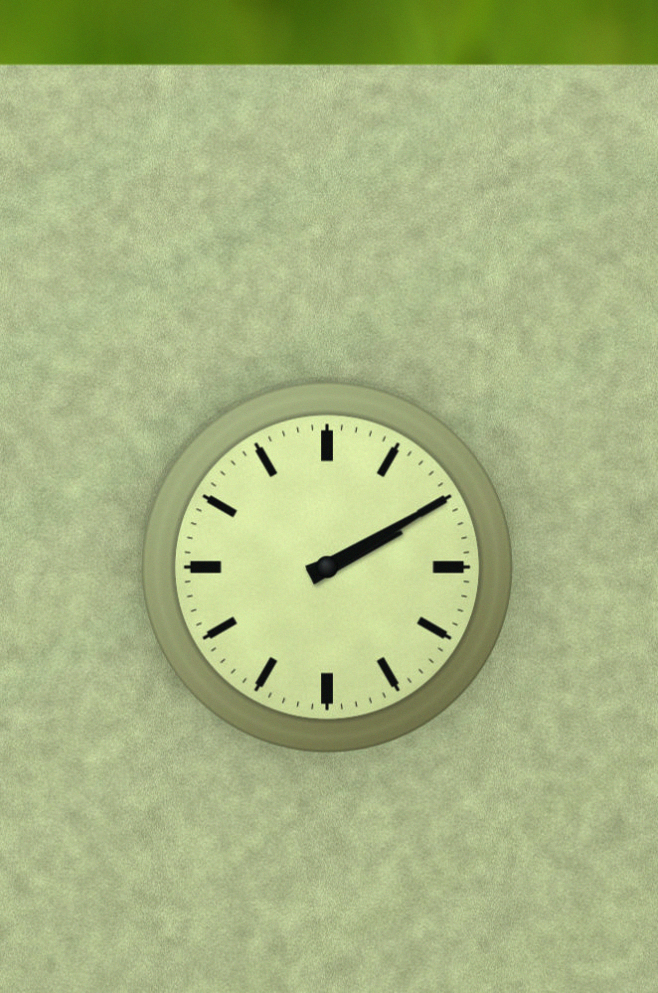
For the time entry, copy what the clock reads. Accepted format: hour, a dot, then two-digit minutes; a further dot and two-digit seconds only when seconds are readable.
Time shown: 2.10
